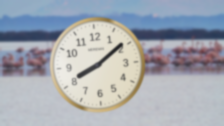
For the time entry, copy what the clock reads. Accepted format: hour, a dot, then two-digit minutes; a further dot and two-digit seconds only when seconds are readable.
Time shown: 8.09
